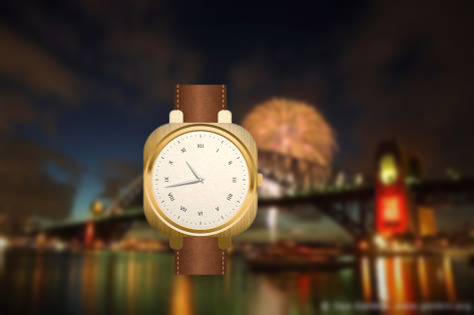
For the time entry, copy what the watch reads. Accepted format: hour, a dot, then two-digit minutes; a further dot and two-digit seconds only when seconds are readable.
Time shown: 10.43
